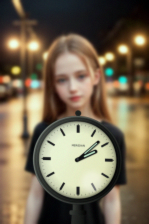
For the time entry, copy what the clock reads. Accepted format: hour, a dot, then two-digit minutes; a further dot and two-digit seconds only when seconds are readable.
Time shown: 2.08
